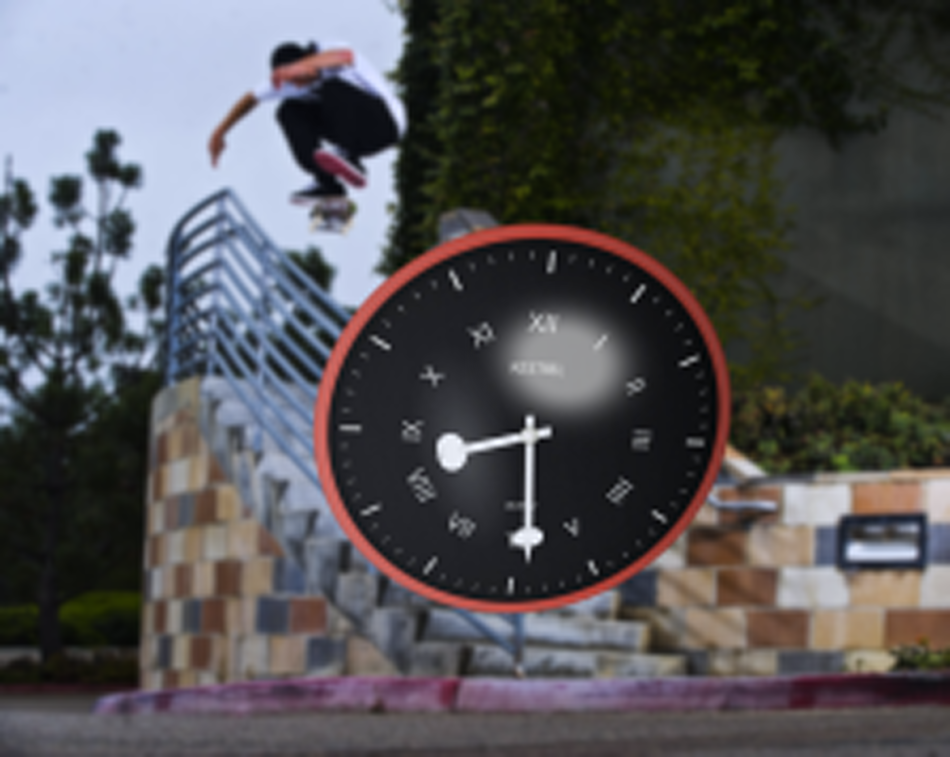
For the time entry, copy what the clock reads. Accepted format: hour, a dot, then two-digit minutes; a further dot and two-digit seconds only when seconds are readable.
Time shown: 8.29
